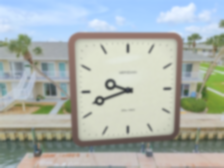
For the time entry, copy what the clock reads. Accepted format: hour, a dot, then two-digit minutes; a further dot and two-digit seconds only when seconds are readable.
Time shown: 9.42
